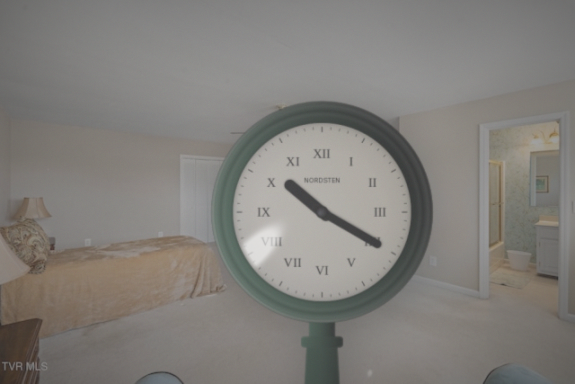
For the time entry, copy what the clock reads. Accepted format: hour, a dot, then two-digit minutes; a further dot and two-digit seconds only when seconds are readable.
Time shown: 10.20
